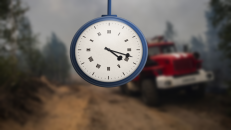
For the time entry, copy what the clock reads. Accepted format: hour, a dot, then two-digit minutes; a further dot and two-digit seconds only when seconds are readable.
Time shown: 4.18
